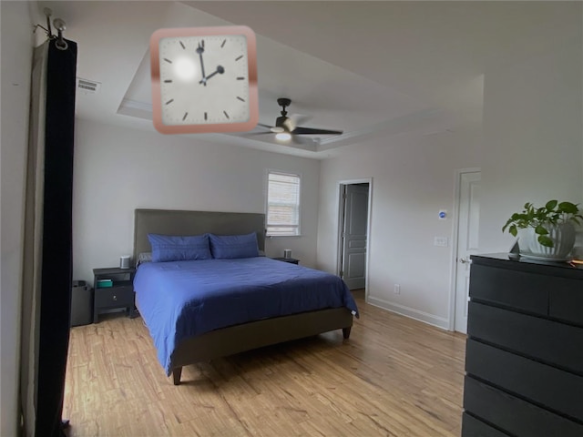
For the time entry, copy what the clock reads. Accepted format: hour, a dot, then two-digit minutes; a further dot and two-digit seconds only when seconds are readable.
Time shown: 1.59
